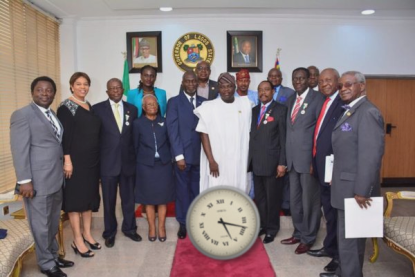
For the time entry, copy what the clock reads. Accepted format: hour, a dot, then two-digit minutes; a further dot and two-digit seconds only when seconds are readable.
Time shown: 5.18
